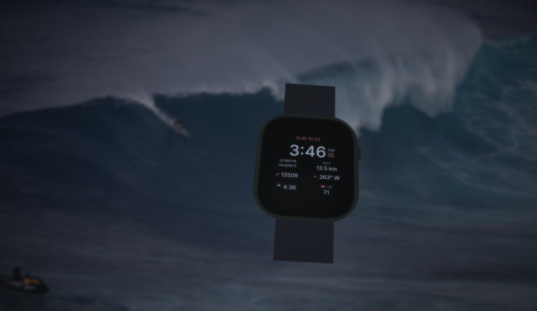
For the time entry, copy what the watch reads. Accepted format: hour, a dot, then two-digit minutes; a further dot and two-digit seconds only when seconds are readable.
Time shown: 3.46
